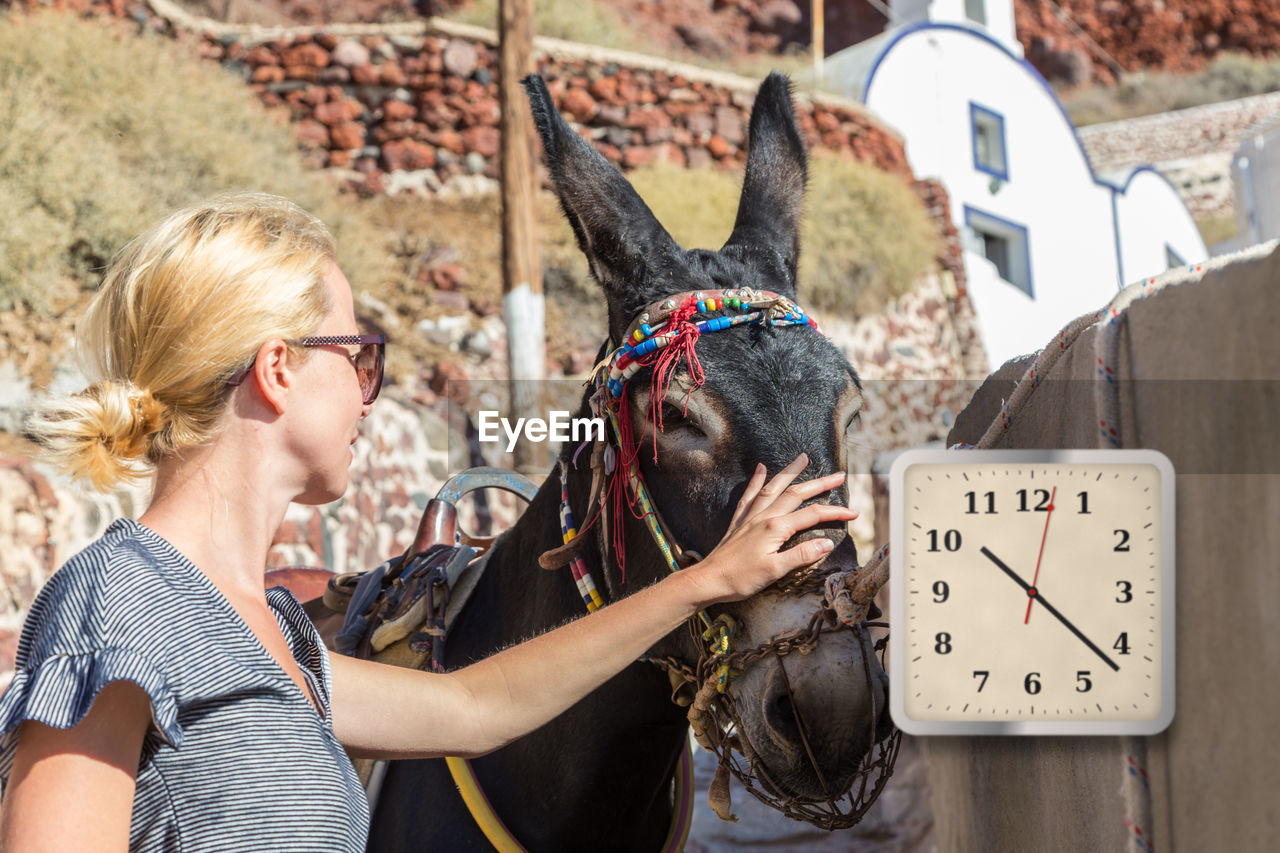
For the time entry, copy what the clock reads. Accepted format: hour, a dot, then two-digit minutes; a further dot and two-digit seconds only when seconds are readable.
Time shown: 10.22.02
